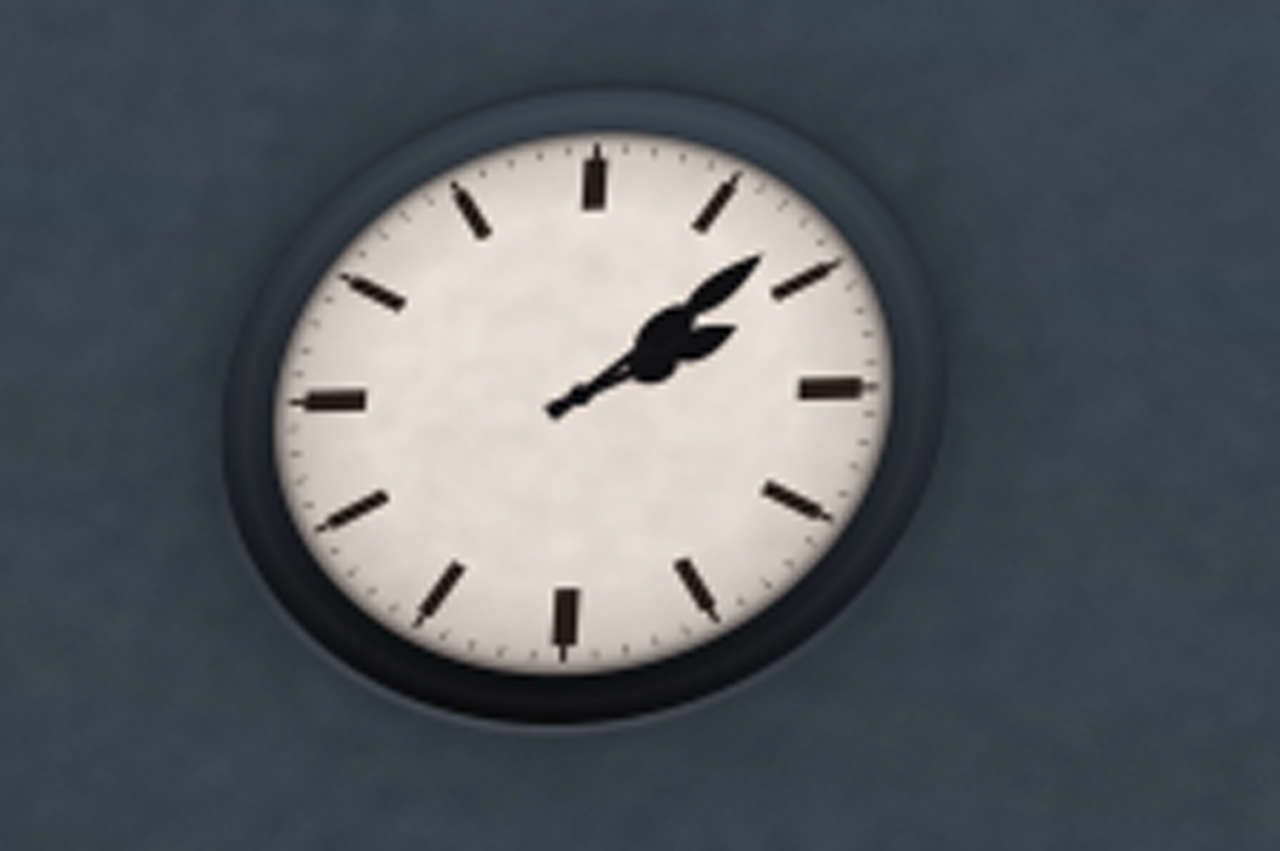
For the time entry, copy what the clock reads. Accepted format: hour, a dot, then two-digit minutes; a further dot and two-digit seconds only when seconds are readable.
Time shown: 2.08
